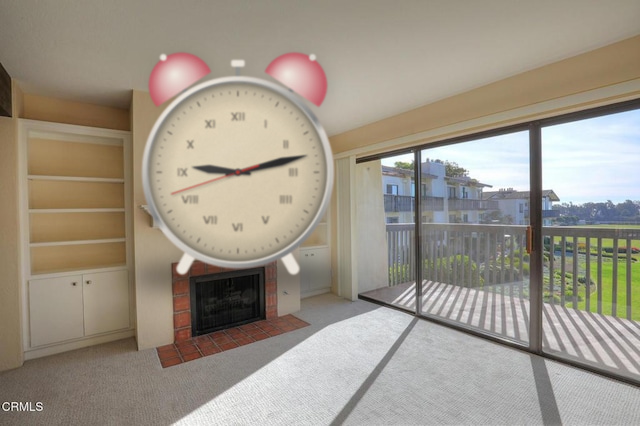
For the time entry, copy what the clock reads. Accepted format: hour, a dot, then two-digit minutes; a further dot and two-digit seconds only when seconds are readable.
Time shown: 9.12.42
